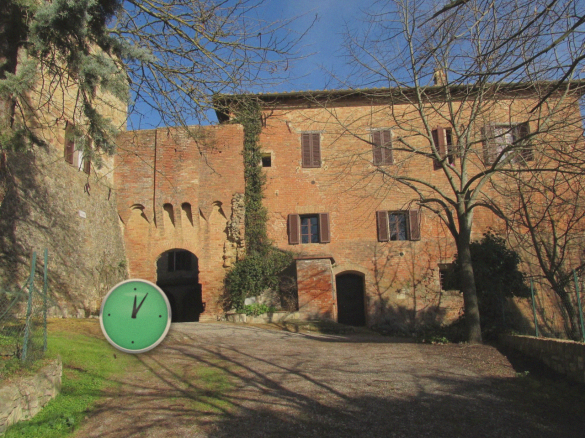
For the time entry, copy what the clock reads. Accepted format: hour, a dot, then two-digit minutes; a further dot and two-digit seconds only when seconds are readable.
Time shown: 12.05
